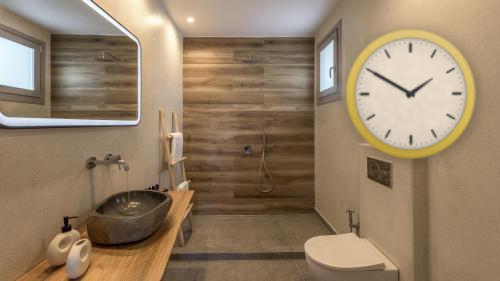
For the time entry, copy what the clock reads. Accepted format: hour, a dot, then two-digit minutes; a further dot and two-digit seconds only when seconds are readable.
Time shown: 1.50
